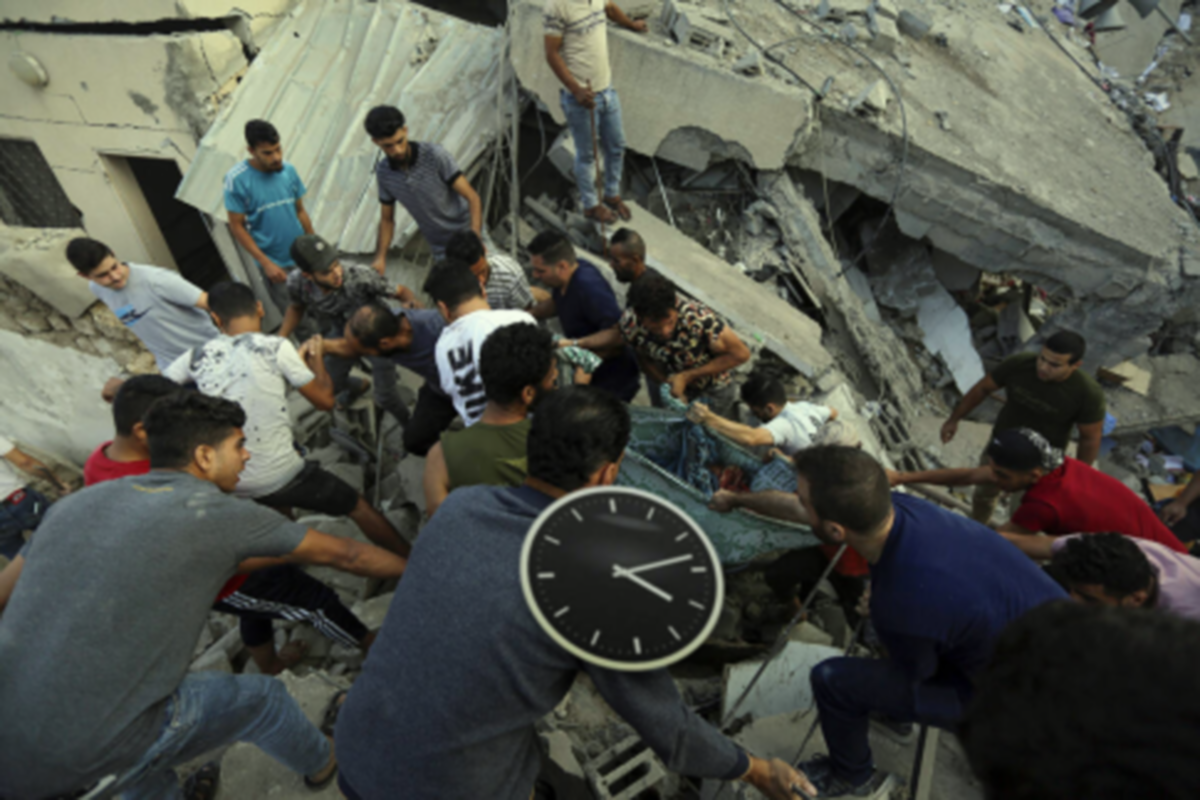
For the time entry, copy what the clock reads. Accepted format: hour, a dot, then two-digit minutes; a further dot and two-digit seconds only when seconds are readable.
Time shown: 4.13
